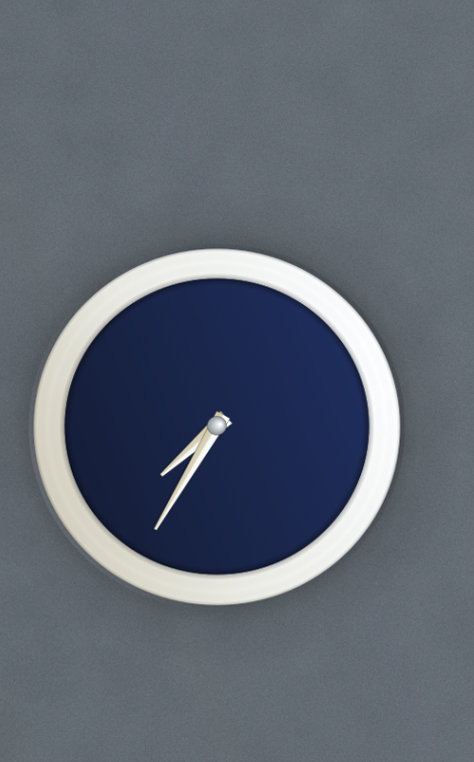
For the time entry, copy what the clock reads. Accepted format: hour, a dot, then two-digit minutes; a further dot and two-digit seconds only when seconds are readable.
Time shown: 7.35
